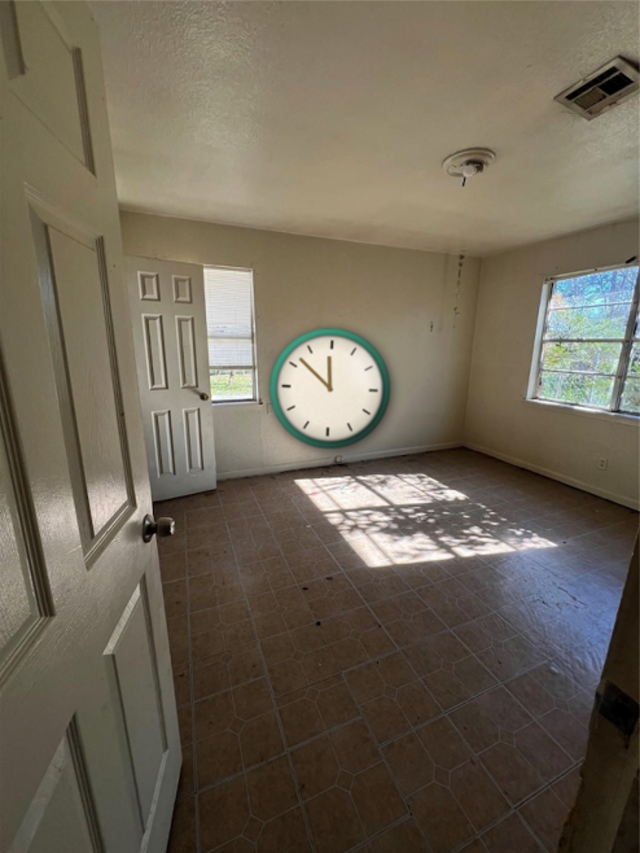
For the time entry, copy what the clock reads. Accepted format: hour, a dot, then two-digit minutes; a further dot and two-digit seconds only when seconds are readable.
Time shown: 11.52
